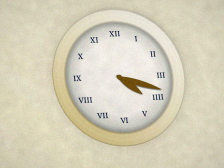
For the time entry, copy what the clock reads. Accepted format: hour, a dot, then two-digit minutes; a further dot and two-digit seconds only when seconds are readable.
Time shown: 4.18
